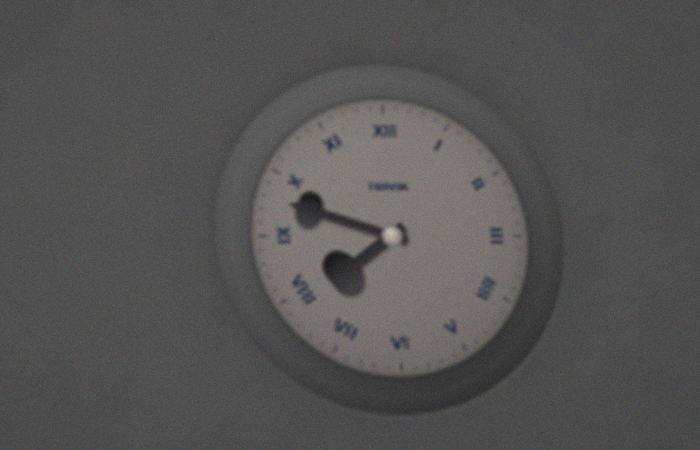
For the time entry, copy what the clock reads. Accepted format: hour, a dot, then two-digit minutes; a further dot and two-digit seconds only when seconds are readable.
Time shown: 7.48
